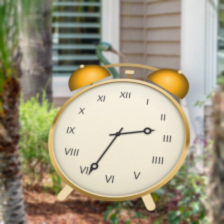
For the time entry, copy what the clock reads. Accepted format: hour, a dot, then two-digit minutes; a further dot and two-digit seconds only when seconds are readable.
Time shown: 2.34
